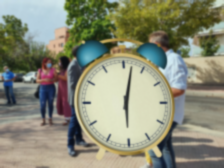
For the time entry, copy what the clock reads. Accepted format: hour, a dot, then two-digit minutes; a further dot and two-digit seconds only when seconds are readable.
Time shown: 6.02
